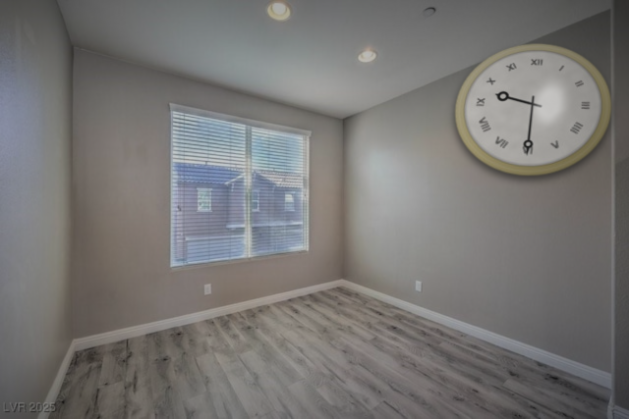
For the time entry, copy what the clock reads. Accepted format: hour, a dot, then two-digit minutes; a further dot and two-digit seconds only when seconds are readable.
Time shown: 9.30
